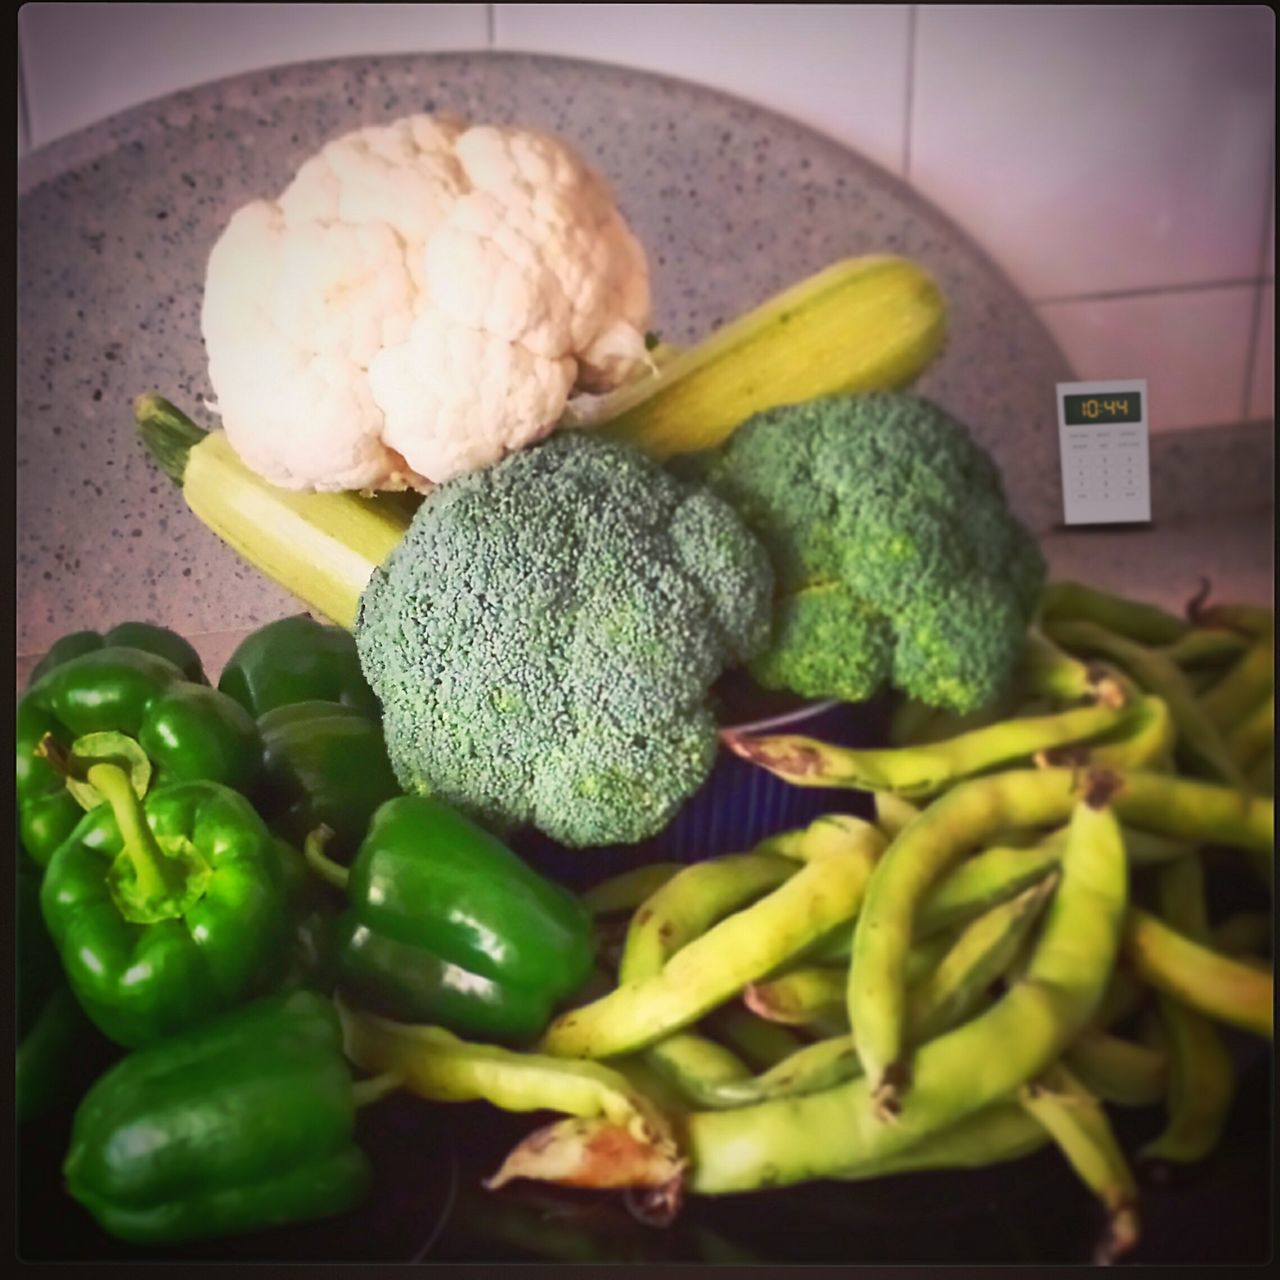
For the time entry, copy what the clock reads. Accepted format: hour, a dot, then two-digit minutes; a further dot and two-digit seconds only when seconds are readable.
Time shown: 10.44
